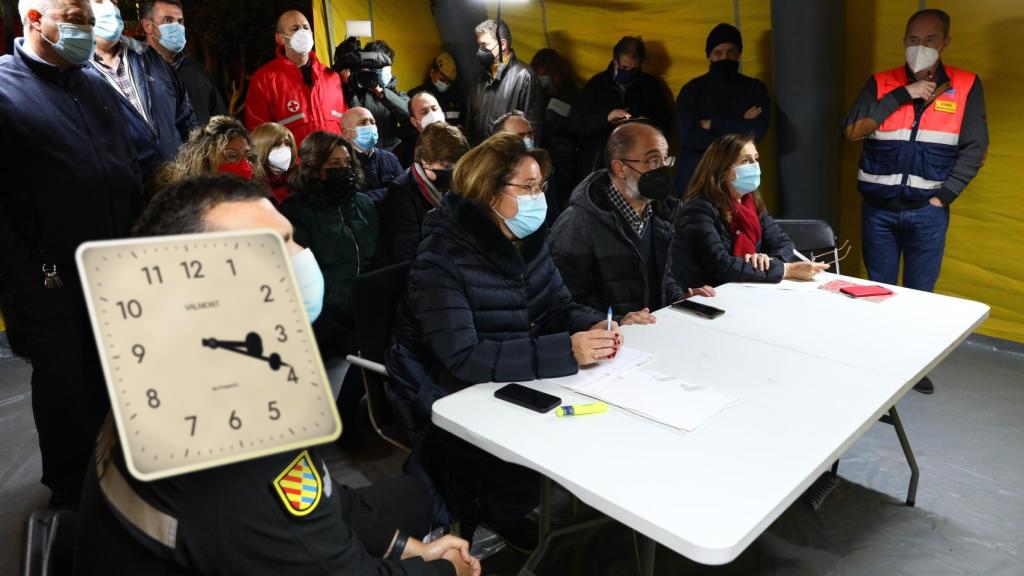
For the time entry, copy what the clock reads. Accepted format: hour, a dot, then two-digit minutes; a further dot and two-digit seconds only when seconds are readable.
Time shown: 3.19
